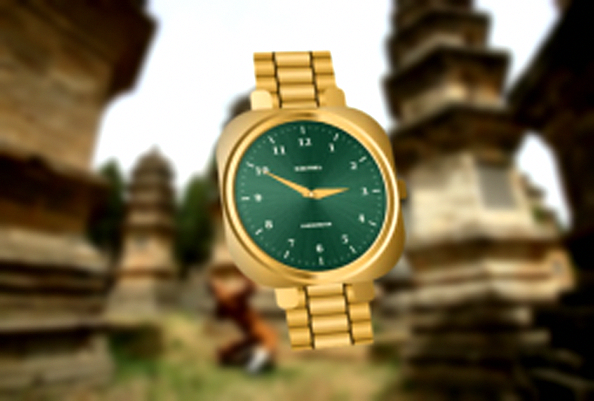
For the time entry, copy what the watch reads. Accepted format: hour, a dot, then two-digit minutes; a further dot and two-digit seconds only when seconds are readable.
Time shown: 2.50
